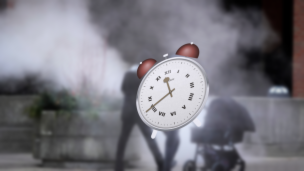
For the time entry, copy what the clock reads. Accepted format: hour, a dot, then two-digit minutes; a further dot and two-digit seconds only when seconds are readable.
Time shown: 11.41
